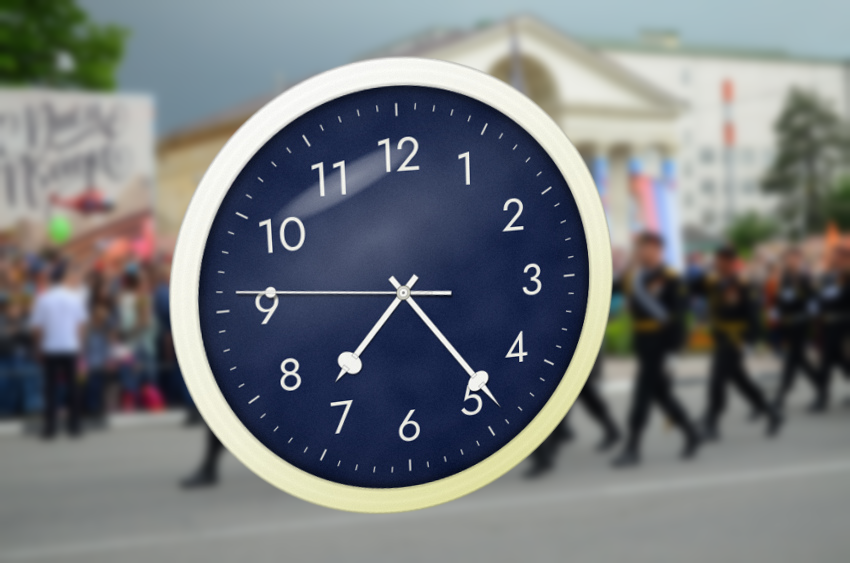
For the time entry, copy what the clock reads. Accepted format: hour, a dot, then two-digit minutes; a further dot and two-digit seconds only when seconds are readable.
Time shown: 7.23.46
